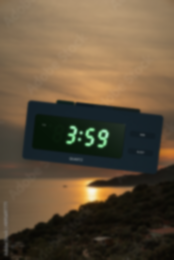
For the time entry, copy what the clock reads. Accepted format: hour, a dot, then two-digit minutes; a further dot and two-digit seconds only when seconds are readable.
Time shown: 3.59
